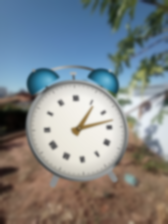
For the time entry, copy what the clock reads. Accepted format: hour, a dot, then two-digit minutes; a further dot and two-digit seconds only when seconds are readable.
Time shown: 1.13
